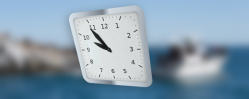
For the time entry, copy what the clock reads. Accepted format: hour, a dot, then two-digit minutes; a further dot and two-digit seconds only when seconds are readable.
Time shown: 9.54
